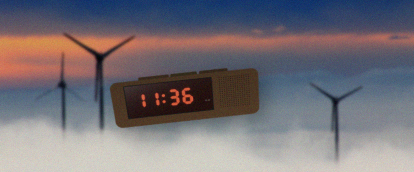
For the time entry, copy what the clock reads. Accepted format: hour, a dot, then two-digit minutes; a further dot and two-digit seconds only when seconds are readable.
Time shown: 11.36
